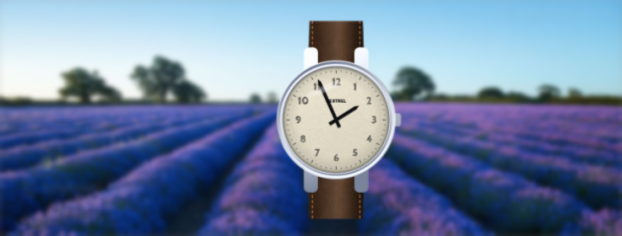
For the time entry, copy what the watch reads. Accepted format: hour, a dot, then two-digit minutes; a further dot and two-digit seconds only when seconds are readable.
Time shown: 1.56
